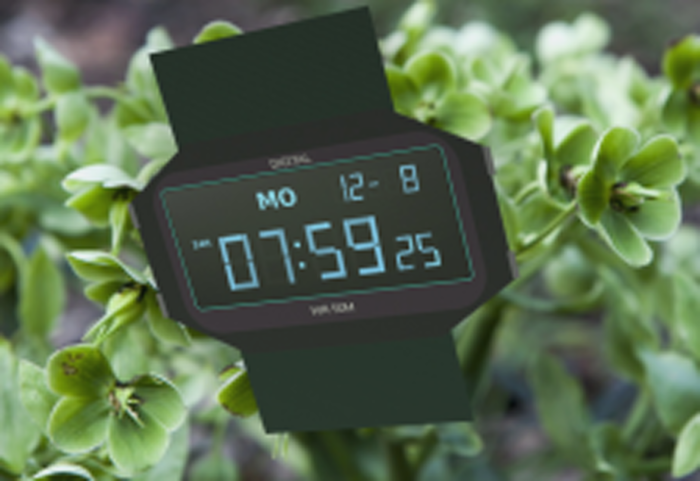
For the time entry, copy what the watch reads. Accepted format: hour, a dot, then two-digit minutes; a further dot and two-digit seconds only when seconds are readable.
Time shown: 7.59.25
